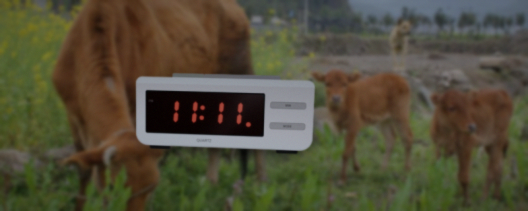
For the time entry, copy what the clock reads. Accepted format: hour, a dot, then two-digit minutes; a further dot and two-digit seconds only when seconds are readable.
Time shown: 11.11
